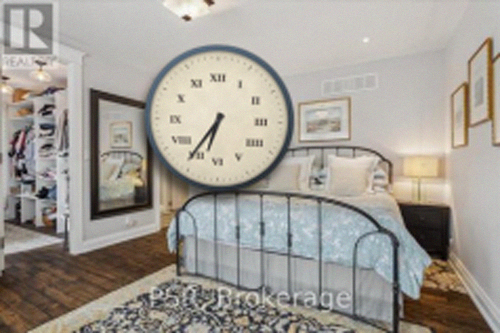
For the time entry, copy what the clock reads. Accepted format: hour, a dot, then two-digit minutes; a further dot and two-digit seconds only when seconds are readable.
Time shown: 6.36
